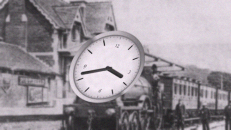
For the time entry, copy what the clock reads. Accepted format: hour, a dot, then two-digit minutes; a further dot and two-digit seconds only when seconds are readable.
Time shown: 3.42
